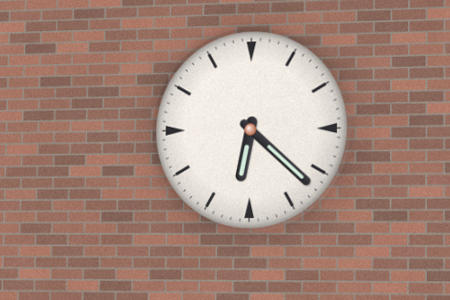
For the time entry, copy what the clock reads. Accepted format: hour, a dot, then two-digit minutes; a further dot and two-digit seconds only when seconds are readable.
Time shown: 6.22
